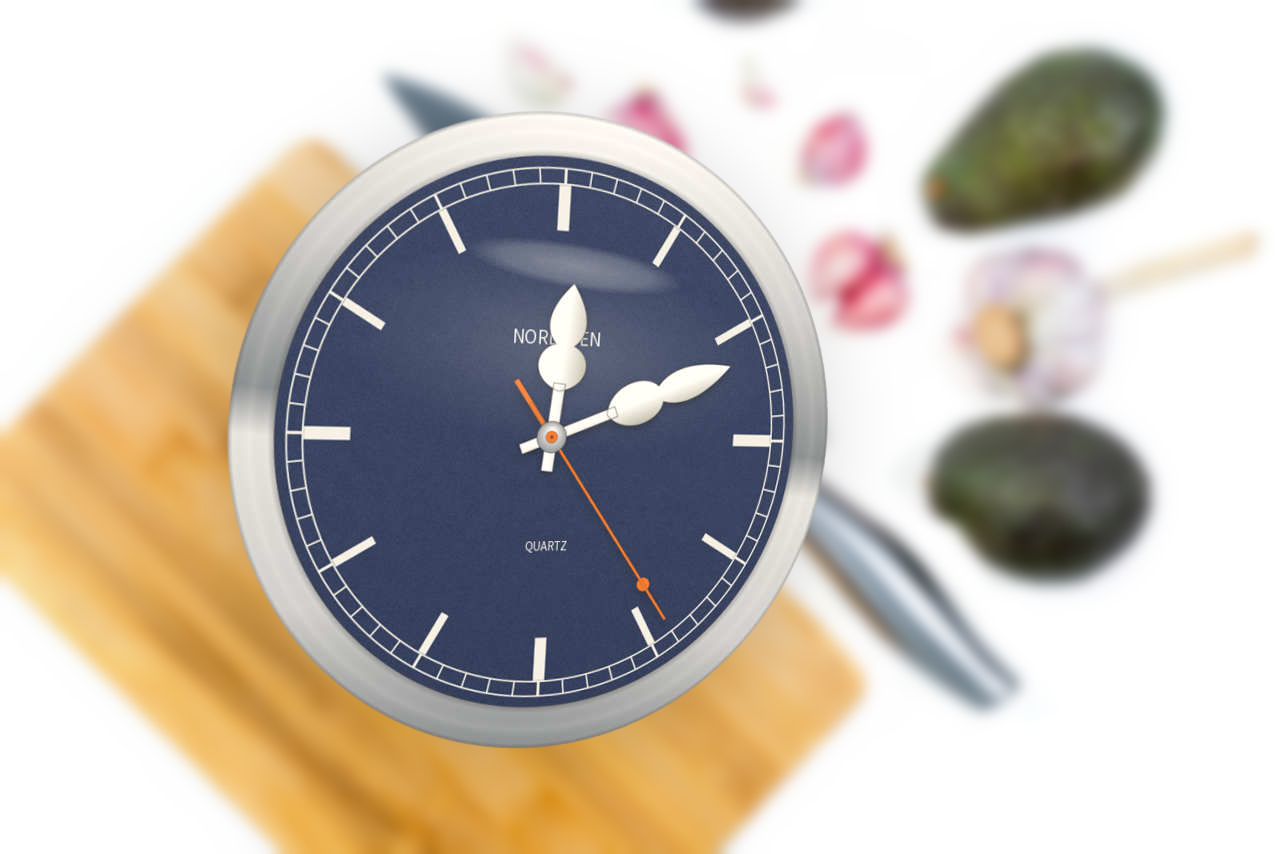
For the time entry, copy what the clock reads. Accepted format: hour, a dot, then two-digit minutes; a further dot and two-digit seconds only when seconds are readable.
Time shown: 12.11.24
